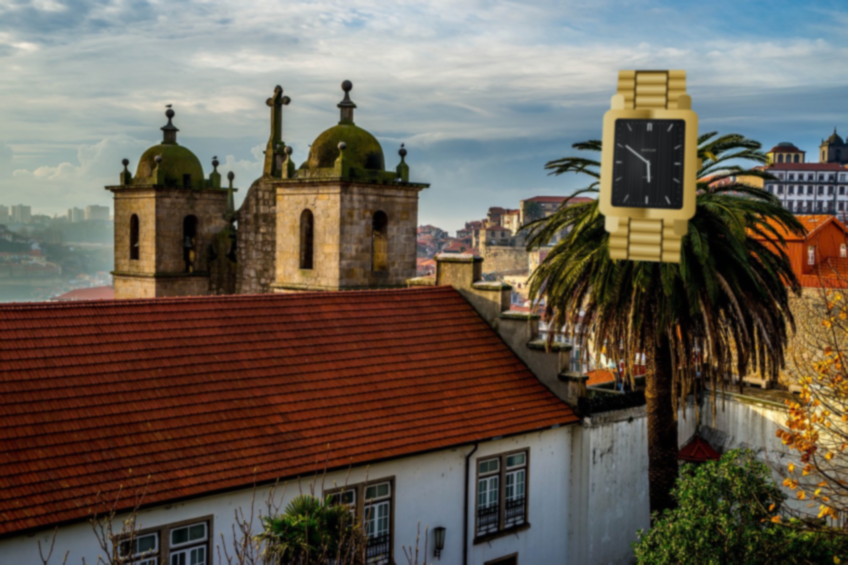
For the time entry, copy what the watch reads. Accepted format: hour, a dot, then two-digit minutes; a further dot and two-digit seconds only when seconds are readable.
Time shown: 5.51
